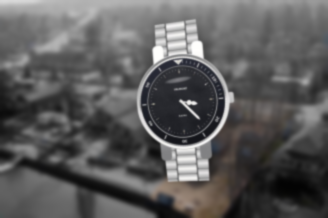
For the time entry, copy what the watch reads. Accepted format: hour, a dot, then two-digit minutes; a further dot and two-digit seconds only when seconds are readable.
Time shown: 3.23
